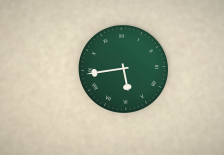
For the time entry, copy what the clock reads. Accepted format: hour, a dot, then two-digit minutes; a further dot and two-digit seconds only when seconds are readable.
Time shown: 5.44
